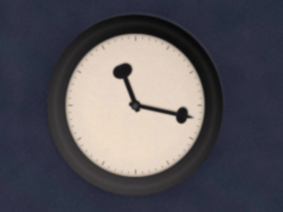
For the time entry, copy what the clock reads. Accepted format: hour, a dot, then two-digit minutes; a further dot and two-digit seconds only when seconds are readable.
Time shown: 11.17
